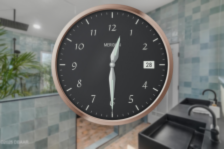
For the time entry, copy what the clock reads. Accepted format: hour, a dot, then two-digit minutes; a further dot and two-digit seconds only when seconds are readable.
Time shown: 12.30
